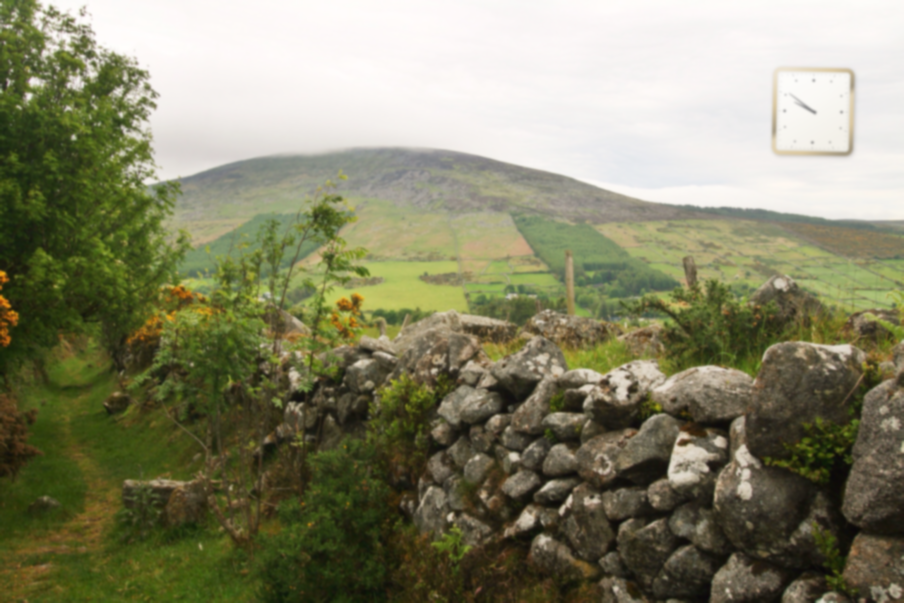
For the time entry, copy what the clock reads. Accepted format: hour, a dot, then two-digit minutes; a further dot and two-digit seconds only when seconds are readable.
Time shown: 9.51
